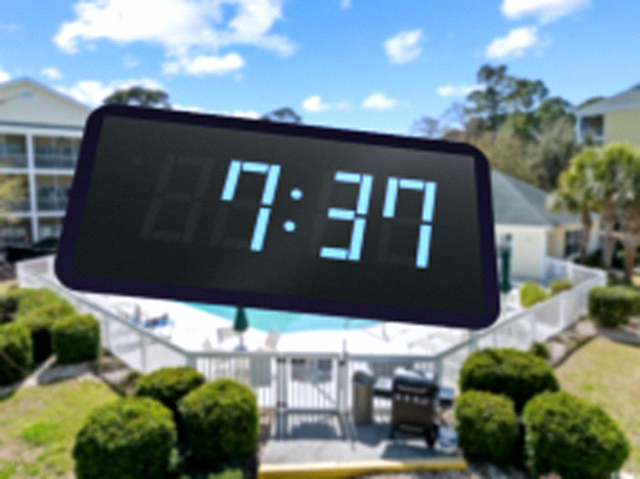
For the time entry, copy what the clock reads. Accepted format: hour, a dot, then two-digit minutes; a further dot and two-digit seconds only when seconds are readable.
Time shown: 7.37
